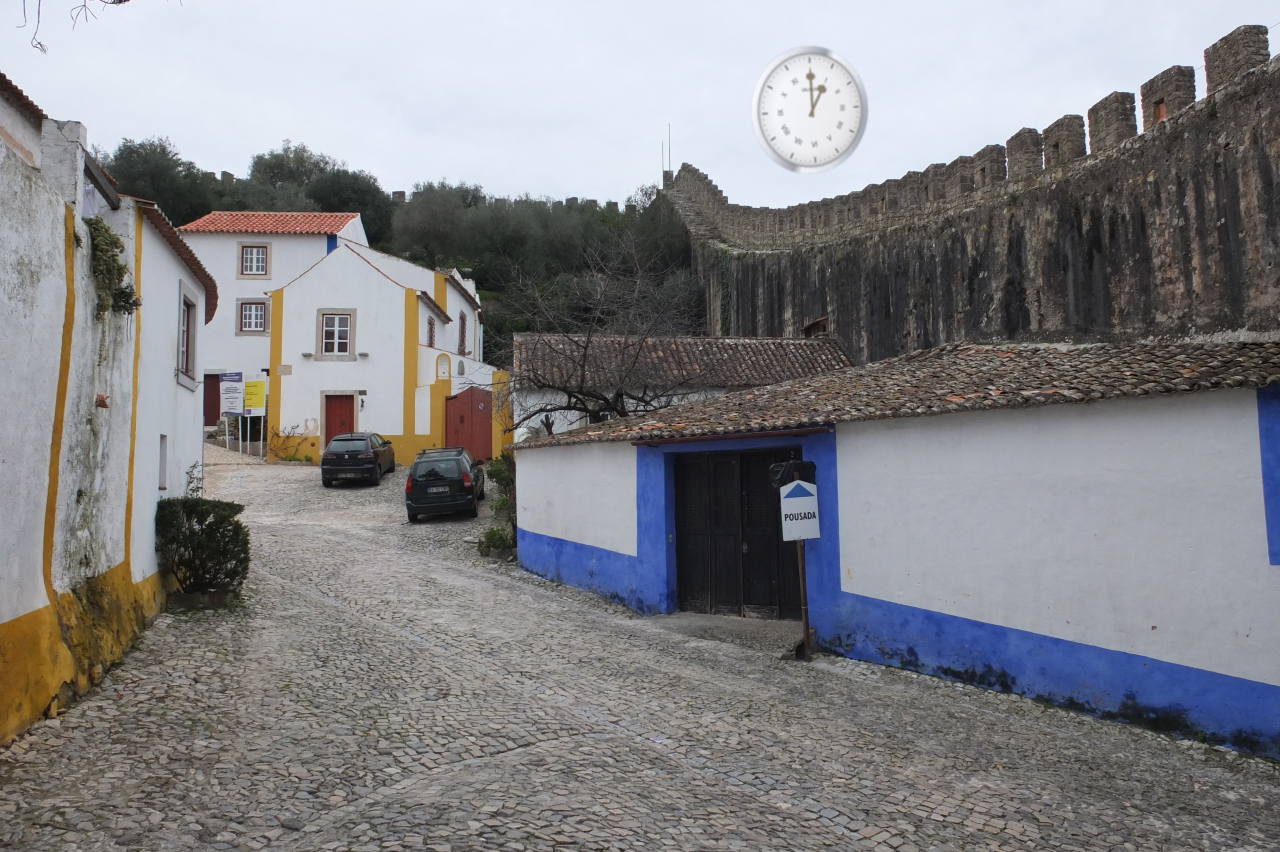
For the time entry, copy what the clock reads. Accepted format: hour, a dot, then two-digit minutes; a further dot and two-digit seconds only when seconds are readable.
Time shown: 1.00
